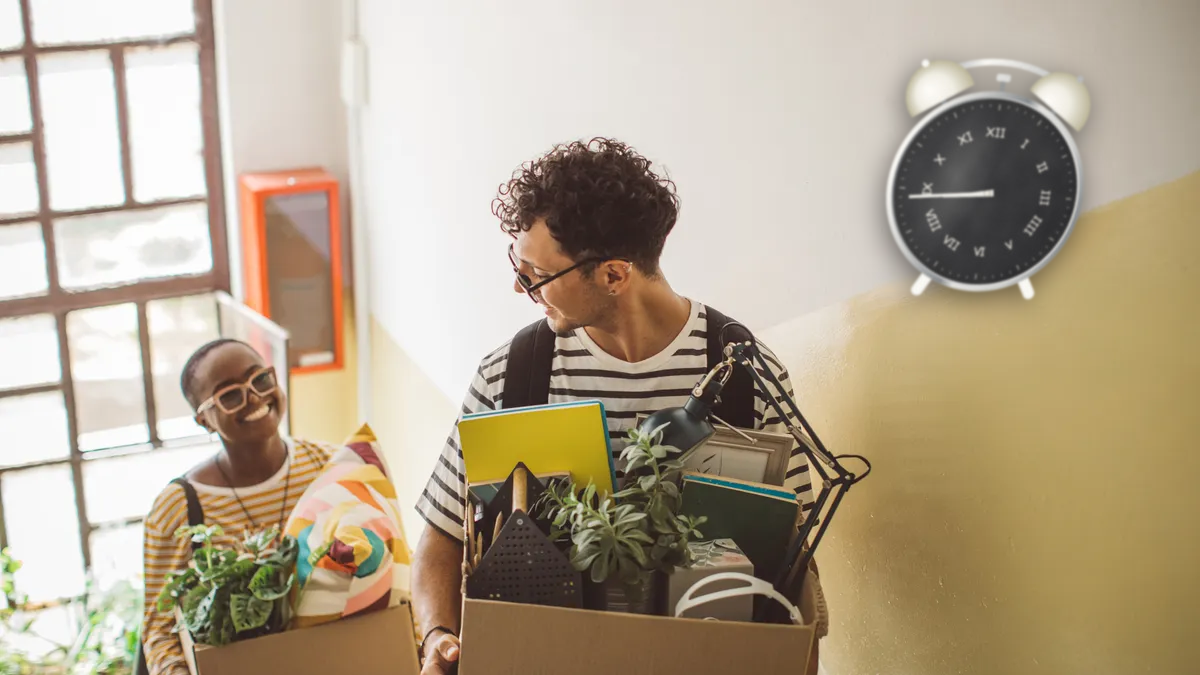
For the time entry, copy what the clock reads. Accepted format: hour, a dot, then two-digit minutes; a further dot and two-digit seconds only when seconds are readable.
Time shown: 8.44
